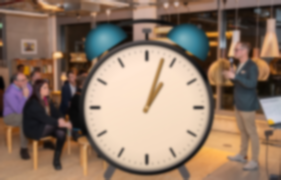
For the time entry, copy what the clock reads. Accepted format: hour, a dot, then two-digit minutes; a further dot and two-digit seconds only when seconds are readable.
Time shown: 1.03
